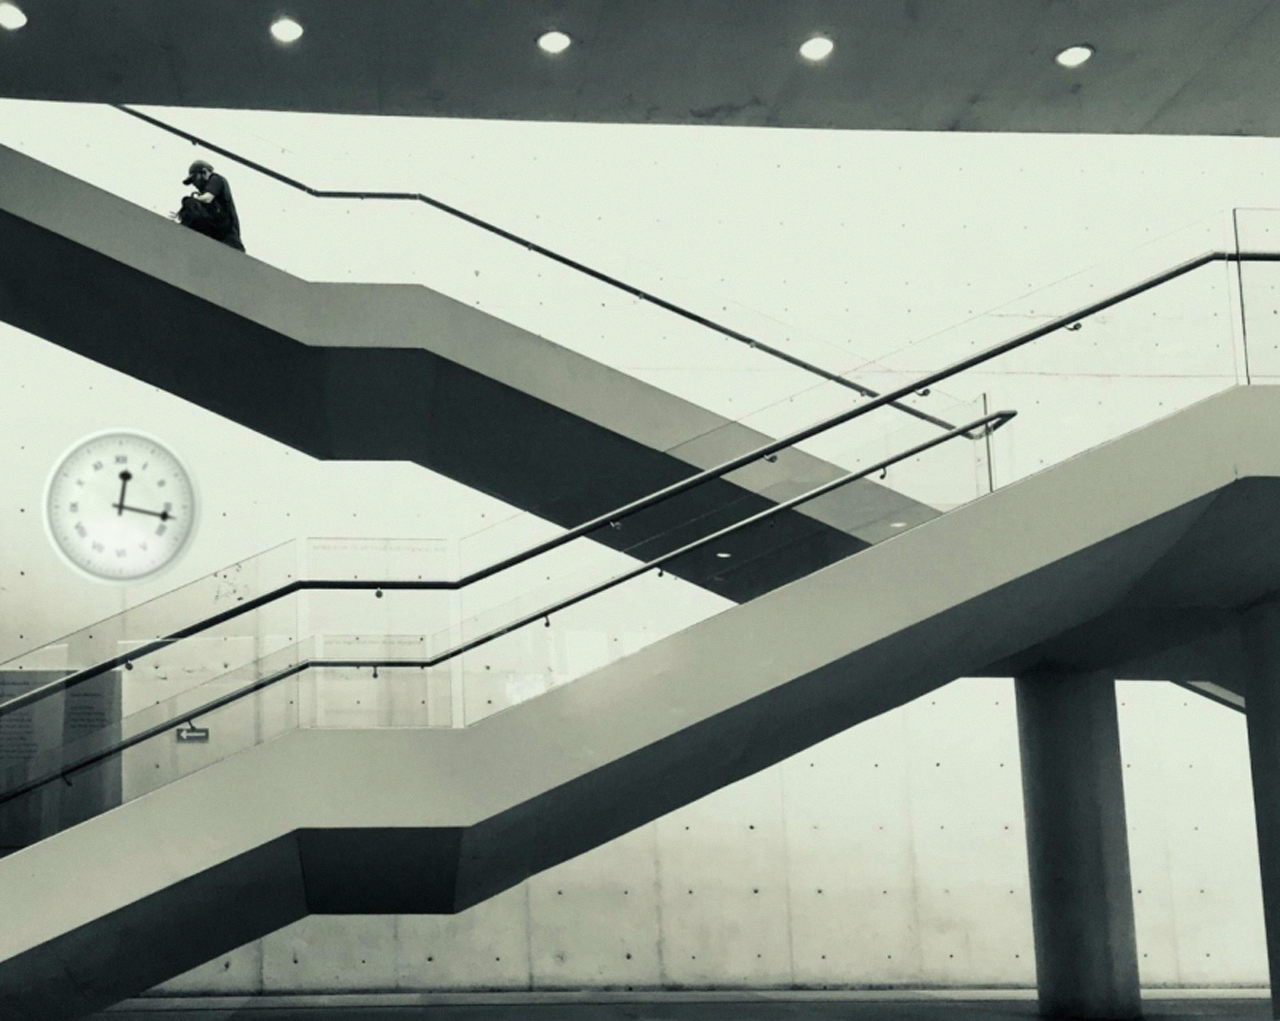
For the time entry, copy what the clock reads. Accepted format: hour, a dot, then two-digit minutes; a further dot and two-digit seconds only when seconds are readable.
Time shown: 12.17
